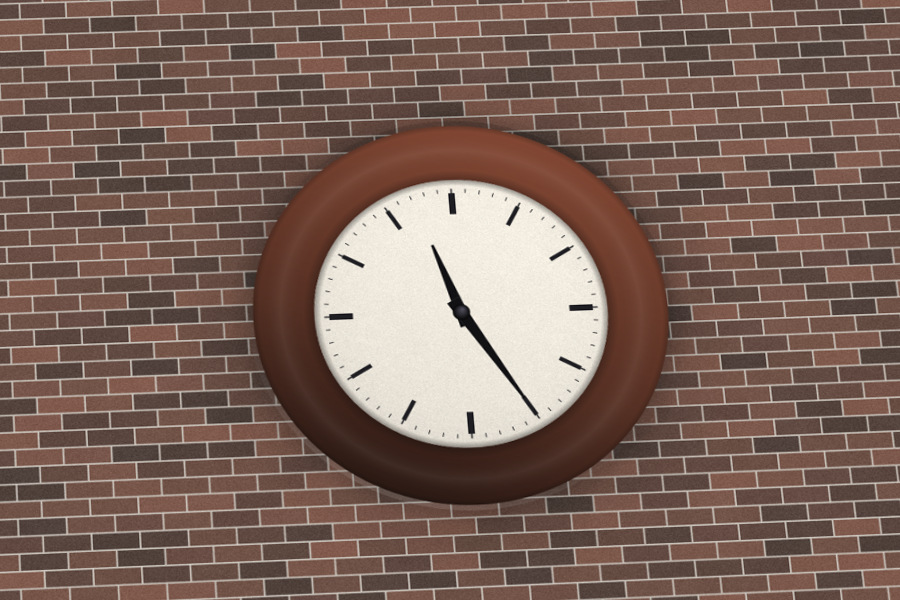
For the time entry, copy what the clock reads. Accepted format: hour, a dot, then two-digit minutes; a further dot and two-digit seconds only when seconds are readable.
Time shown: 11.25
